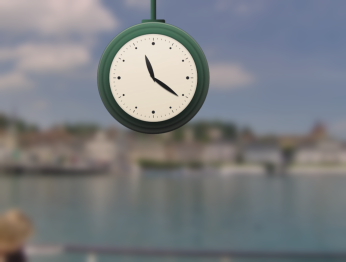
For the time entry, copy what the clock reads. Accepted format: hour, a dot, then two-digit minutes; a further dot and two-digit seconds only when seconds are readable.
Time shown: 11.21
